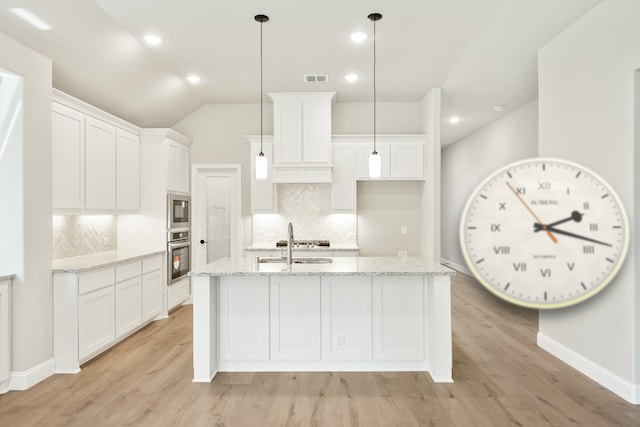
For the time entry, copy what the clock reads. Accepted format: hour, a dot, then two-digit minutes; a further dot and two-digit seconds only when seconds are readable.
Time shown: 2.17.54
